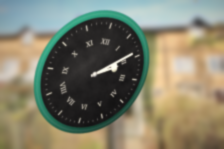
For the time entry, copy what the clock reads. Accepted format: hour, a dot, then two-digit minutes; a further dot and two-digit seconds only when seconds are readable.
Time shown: 2.09
